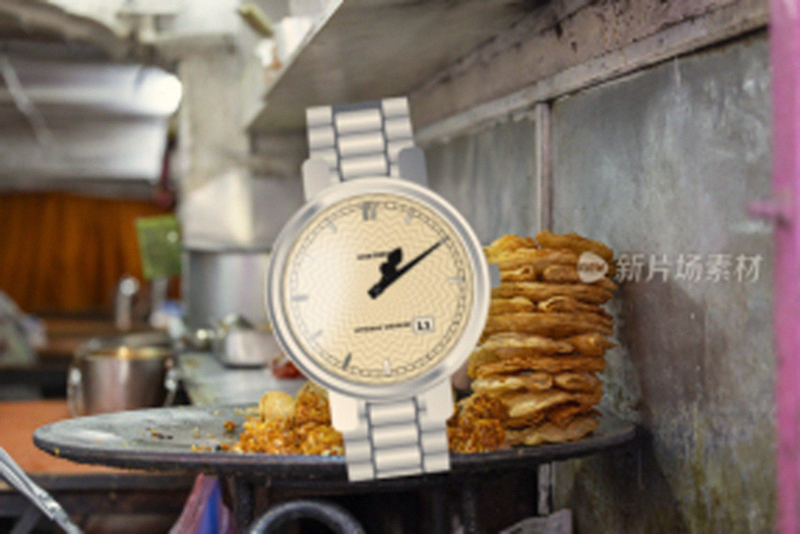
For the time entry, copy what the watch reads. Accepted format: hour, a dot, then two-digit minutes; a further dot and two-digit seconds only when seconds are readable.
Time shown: 1.10
